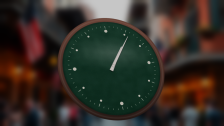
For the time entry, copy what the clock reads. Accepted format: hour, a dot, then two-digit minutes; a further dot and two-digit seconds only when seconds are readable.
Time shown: 1.06
